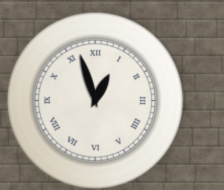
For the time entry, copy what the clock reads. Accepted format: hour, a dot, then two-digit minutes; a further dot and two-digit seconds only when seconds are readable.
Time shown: 12.57
